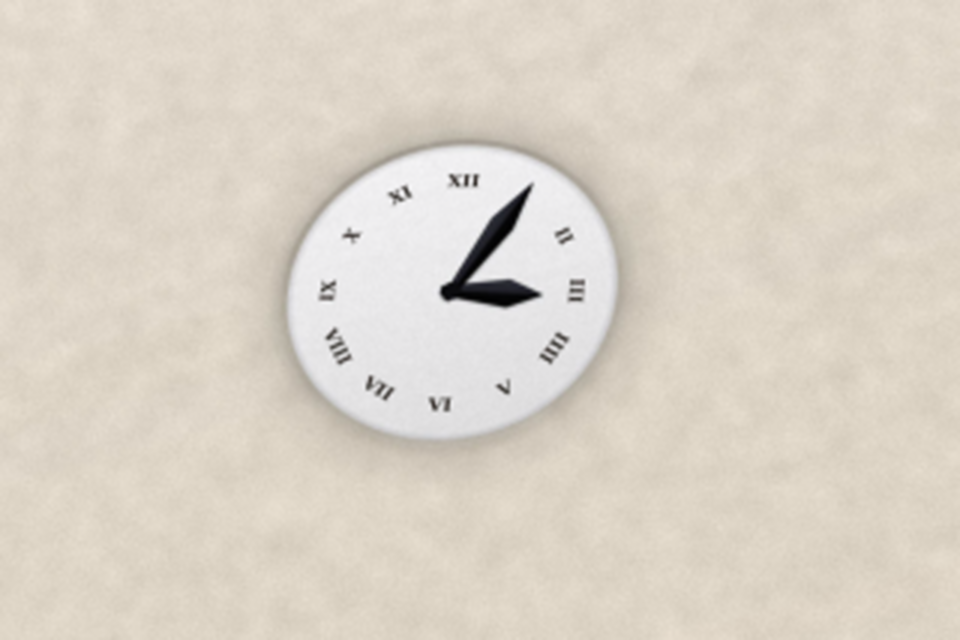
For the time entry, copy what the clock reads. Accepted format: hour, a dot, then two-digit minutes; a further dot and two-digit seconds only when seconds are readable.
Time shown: 3.05
